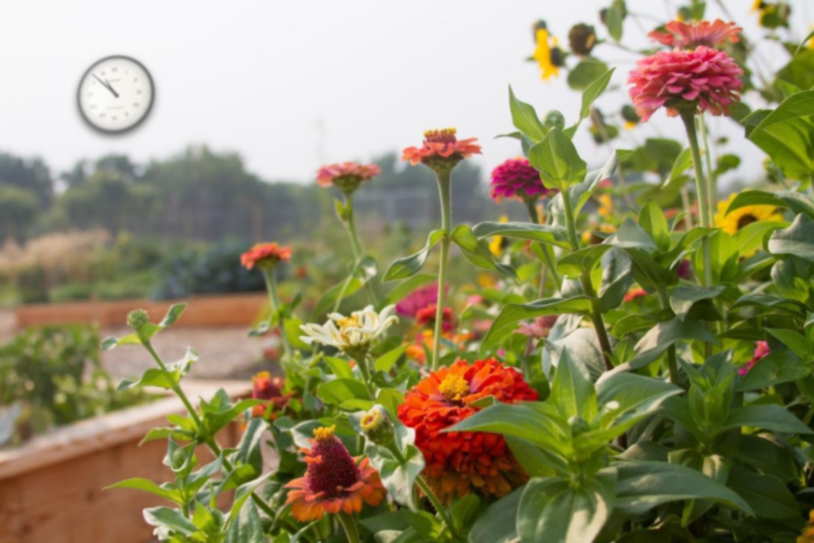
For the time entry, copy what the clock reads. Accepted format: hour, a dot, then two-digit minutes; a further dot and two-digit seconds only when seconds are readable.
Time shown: 10.52
